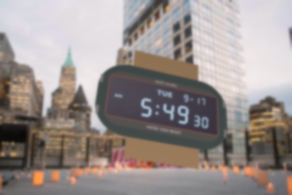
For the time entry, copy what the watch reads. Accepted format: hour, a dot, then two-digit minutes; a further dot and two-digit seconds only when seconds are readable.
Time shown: 5.49.30
